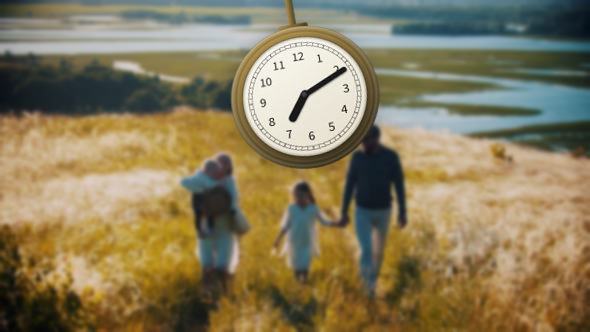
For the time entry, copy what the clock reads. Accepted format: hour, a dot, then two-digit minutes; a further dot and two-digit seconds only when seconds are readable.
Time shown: 7.11
